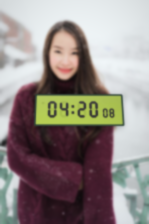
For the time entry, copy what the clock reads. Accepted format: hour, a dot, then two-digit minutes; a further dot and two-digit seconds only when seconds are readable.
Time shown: 4.20
